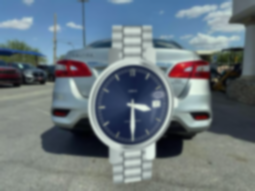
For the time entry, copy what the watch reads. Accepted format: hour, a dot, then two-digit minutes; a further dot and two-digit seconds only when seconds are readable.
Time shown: 3.30
